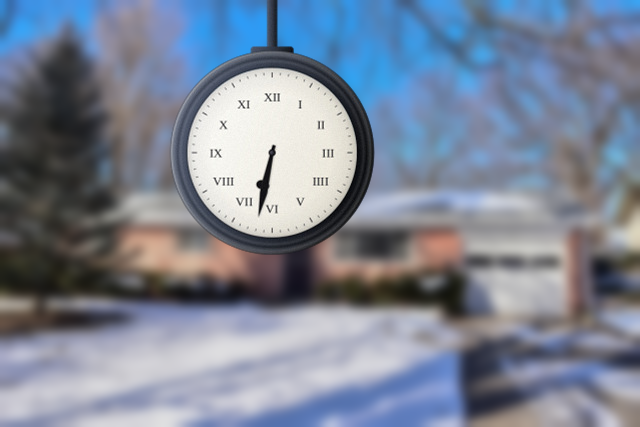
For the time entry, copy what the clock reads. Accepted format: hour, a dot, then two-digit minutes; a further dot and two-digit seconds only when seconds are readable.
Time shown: 6.32
